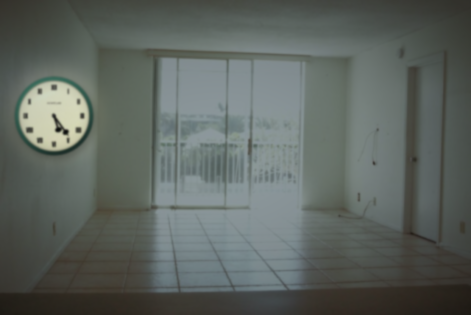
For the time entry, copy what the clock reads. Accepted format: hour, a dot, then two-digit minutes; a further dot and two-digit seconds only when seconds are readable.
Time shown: 5.24
